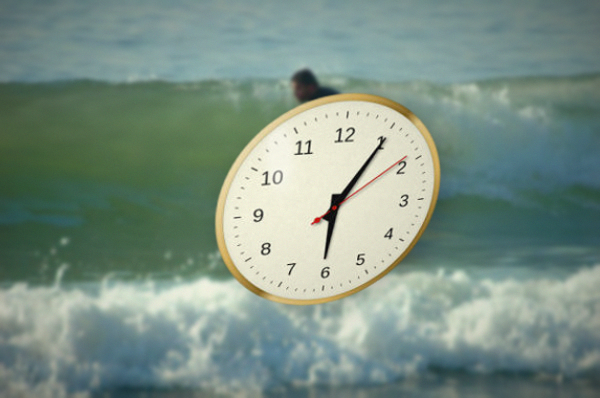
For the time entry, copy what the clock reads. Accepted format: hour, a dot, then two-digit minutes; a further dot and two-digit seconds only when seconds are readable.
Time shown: 6.05.09
